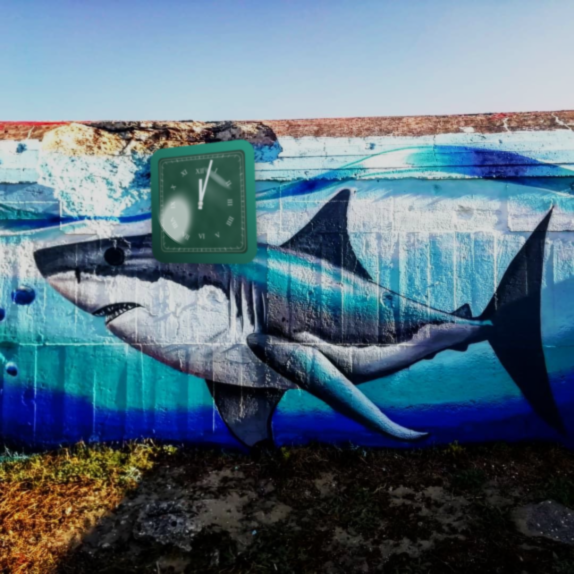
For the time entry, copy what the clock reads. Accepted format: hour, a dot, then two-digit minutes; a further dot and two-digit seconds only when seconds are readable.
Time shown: 12.03
